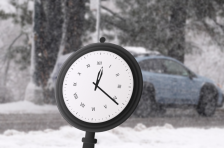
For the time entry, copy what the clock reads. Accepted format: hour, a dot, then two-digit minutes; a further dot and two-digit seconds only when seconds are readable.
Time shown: 12.21
